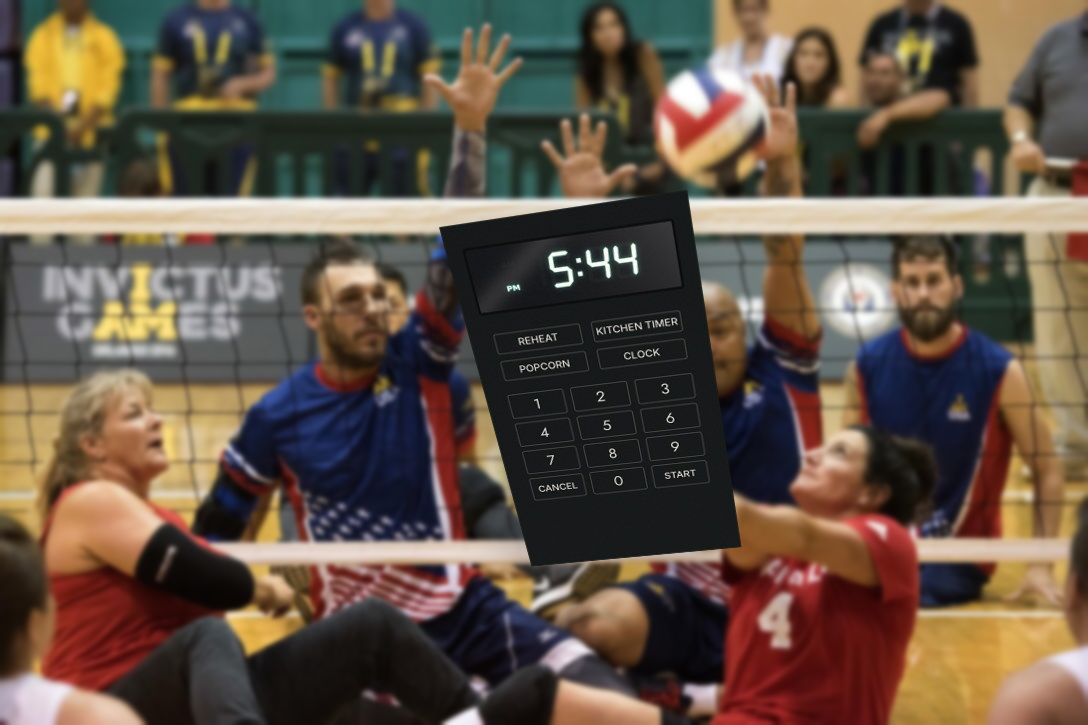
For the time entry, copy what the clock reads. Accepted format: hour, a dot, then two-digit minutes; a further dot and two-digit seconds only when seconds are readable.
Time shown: 5.44
